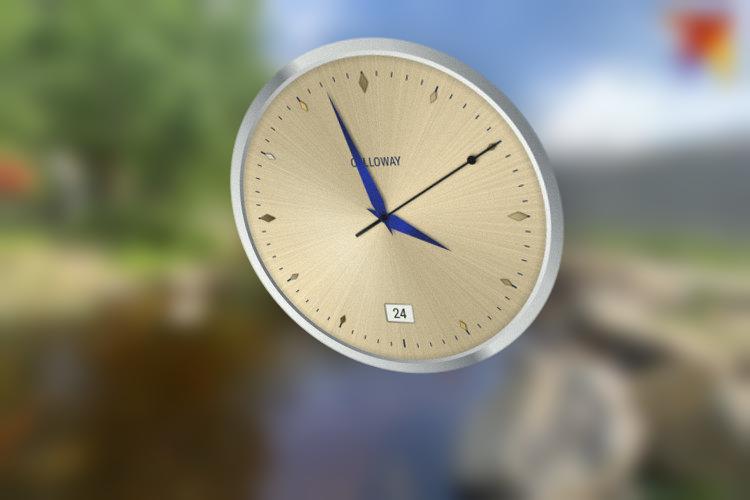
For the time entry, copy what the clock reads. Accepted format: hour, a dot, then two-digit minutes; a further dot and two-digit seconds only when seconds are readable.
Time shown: 3.57.10
